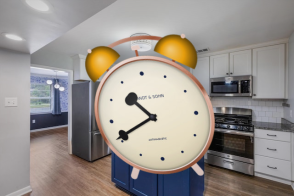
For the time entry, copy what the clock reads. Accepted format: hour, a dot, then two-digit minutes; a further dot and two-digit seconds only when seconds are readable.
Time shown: 10.41
